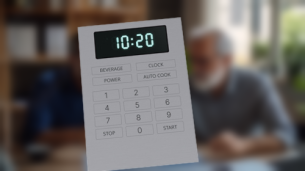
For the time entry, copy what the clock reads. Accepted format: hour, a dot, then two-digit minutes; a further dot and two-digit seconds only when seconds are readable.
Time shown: 10.20
